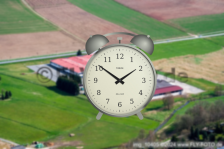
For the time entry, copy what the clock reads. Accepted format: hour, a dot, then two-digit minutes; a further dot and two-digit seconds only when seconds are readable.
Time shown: 1.51
